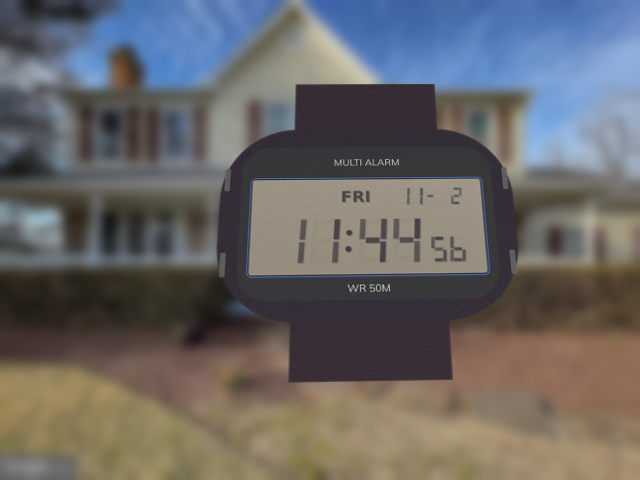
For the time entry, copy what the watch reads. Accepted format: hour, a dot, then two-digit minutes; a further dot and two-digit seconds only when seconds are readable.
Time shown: 11.44.56
